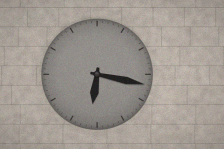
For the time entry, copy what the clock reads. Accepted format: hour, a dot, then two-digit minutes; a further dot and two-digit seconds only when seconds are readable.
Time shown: 6.17
